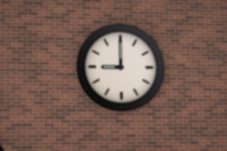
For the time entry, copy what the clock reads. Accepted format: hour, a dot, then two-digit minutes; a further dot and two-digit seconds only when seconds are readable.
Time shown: 9.00
